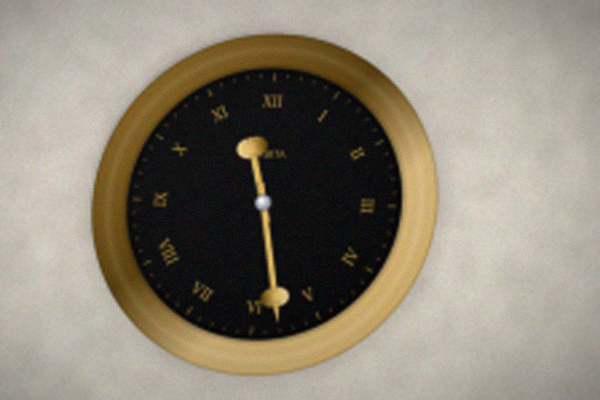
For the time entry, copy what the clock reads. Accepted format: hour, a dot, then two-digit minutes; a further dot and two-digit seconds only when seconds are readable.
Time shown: 11.28
